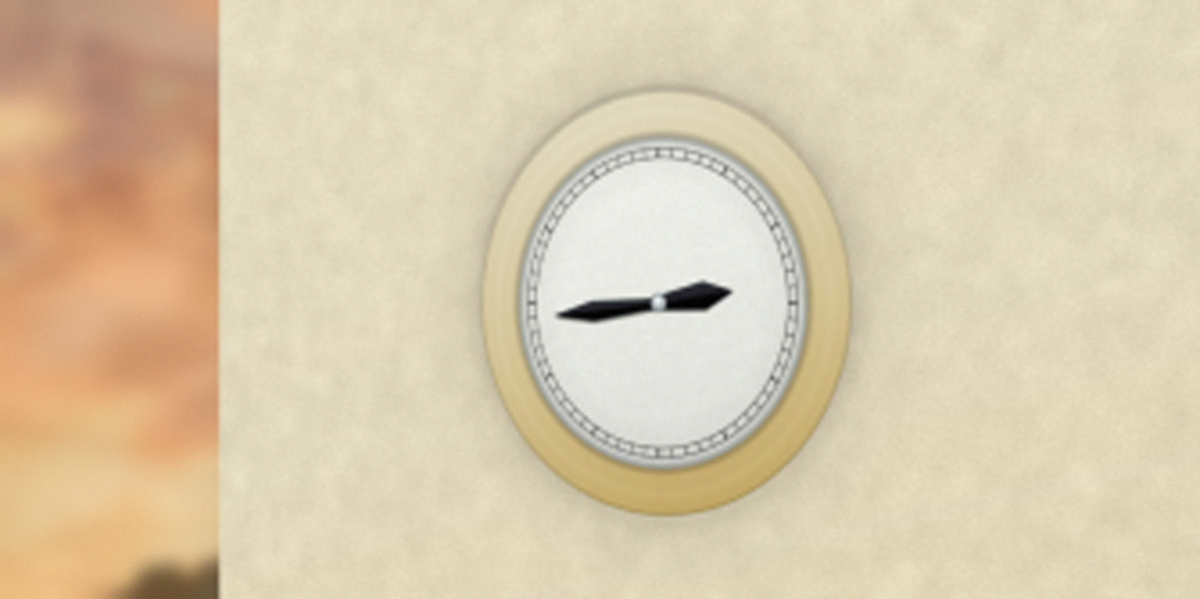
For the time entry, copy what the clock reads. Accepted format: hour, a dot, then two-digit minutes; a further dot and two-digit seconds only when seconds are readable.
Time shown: 2.44
